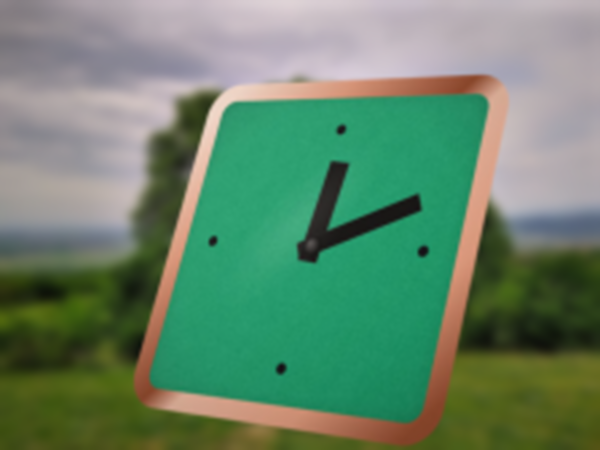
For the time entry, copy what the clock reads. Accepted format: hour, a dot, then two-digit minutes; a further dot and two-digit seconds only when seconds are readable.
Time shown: 12.11
